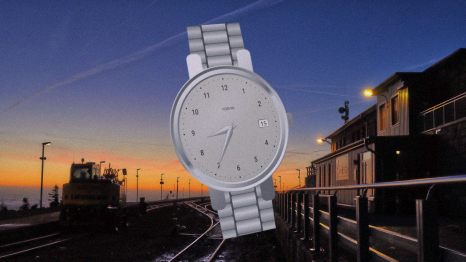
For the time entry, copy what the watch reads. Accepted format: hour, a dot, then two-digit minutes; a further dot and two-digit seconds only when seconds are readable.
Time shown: 8.35
